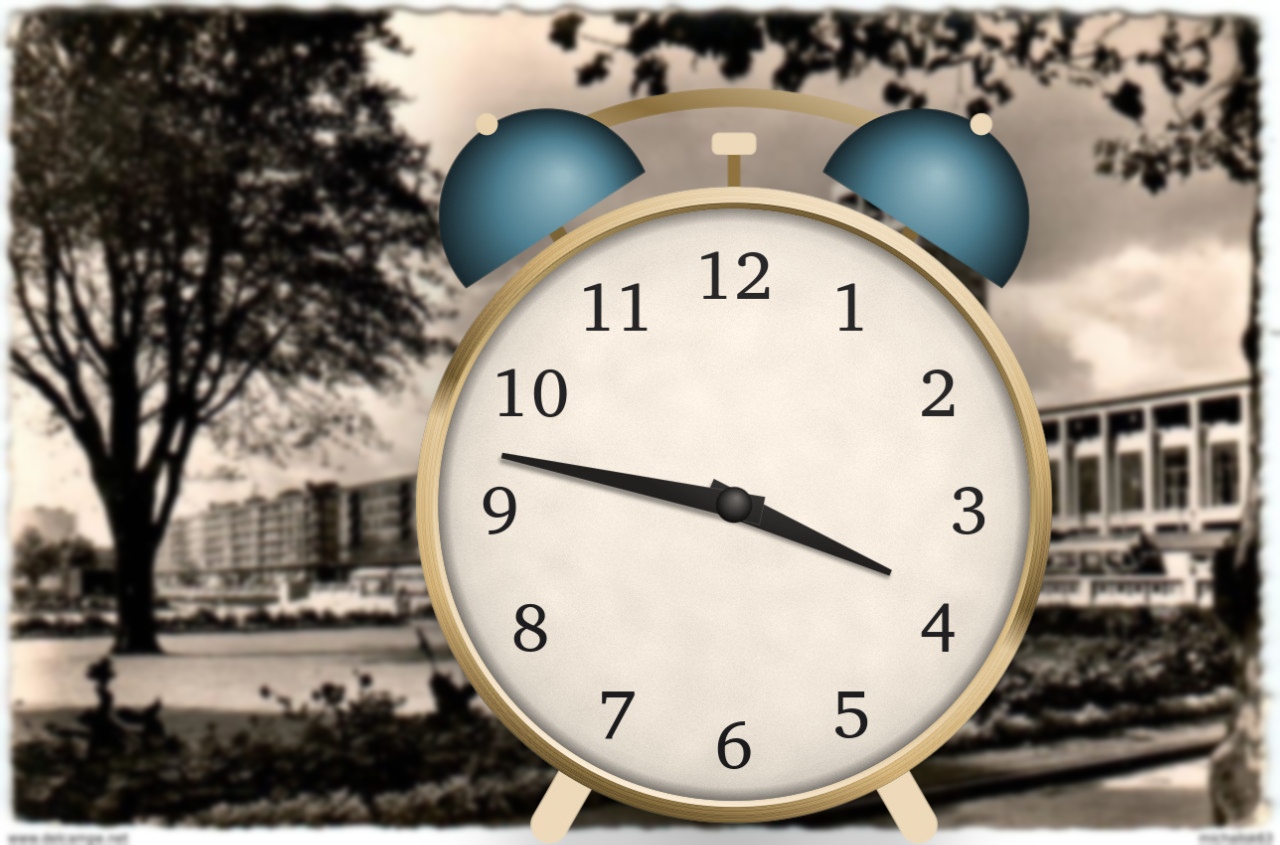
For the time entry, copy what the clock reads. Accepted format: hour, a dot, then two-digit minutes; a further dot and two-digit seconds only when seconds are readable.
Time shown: 3.47
